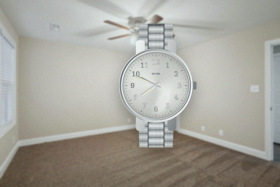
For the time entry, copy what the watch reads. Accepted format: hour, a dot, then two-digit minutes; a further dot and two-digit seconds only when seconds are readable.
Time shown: 7.49
